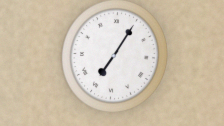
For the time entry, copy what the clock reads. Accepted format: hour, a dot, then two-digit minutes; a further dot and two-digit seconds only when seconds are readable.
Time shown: 7.05
